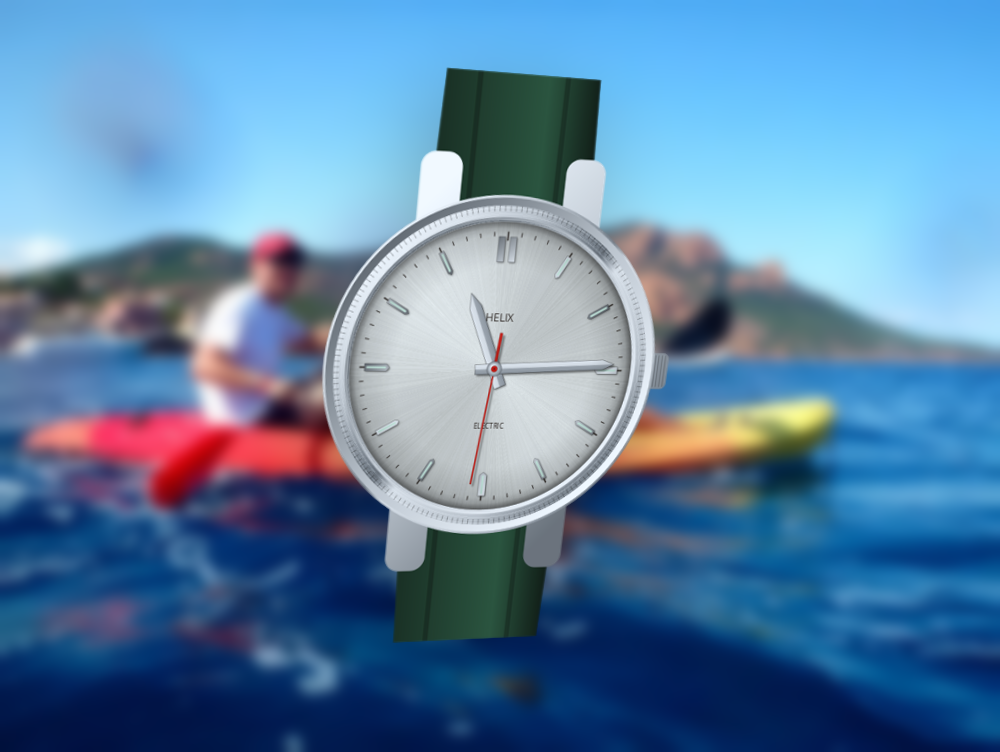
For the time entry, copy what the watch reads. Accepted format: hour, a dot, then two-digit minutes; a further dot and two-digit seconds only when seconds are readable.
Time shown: 11.14.31
